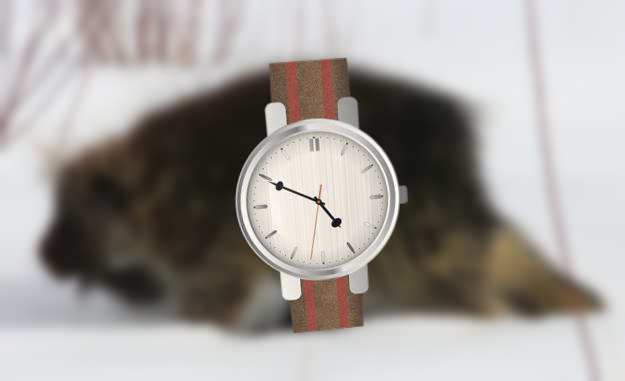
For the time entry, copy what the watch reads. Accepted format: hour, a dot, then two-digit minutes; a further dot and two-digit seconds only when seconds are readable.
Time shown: 4.49.32
